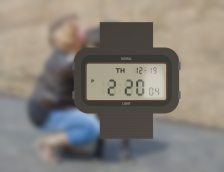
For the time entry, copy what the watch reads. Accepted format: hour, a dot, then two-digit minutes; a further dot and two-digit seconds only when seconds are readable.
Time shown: 2.20.04
